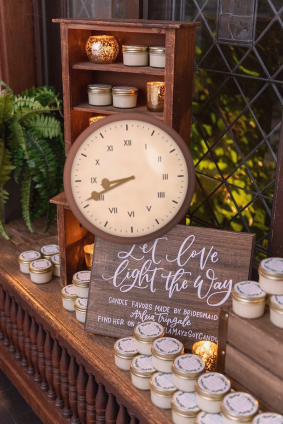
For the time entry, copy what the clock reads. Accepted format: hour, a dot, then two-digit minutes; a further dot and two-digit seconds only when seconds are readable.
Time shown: 8.41
